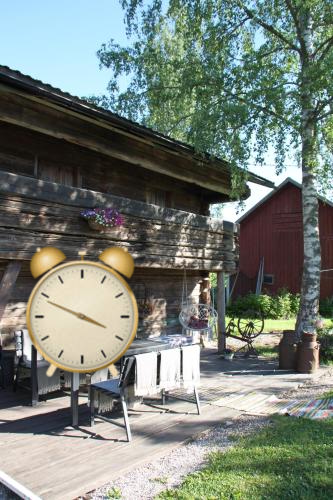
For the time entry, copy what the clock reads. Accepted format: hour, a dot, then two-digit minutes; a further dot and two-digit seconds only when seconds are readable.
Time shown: 3.49
